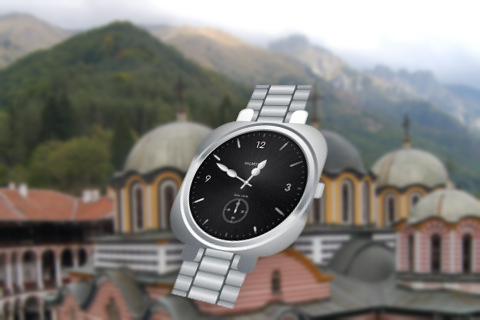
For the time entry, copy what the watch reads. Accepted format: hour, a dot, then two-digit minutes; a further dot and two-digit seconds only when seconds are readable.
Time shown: 12.49
